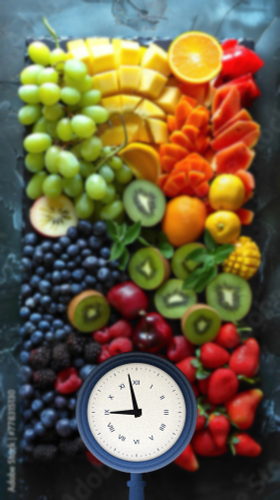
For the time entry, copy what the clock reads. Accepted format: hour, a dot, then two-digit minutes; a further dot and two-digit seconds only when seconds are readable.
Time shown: 8.58
